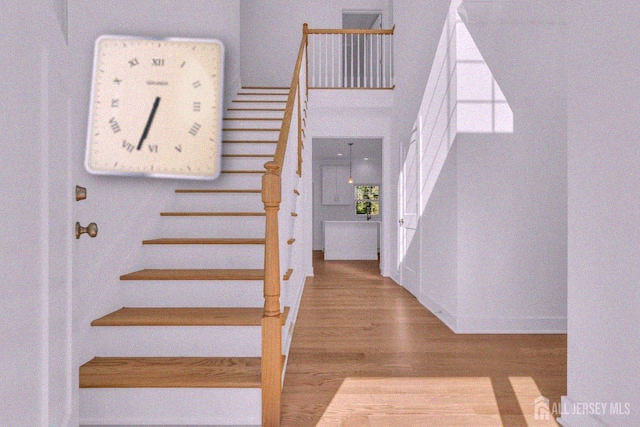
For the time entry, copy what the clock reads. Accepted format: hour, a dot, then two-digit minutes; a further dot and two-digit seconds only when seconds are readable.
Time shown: 6.33
